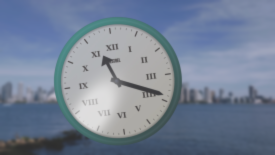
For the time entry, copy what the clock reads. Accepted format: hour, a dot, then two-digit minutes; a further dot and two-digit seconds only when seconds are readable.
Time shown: 11.19
